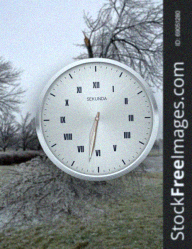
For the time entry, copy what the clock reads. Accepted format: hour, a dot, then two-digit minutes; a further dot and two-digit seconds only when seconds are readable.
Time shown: 6.32
